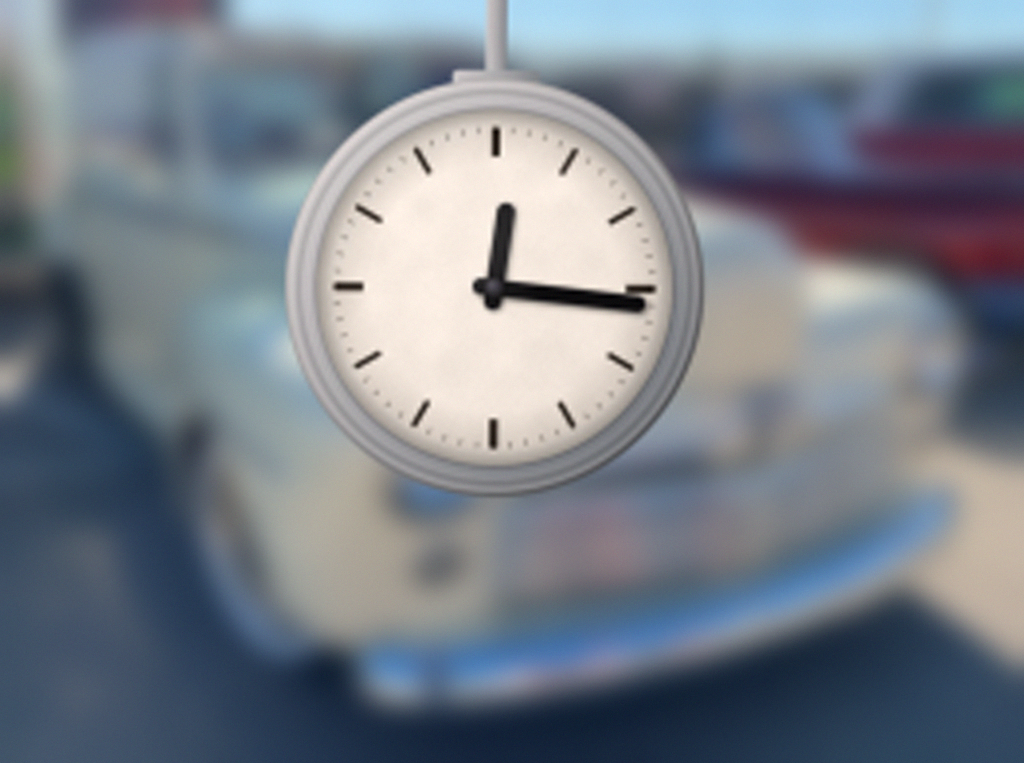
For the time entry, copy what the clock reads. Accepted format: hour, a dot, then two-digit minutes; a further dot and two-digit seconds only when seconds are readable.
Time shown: 12.16
